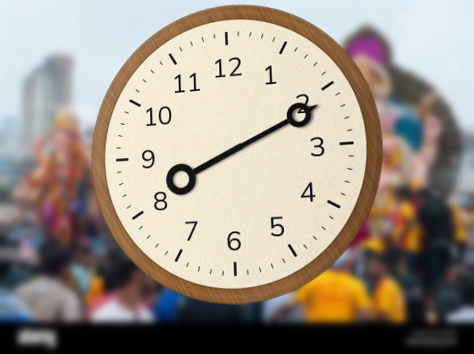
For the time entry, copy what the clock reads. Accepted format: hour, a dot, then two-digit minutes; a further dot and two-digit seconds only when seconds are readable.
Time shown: 8.11
